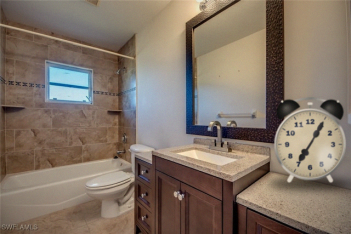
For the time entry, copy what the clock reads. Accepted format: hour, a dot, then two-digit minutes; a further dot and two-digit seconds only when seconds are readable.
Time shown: 7.05
